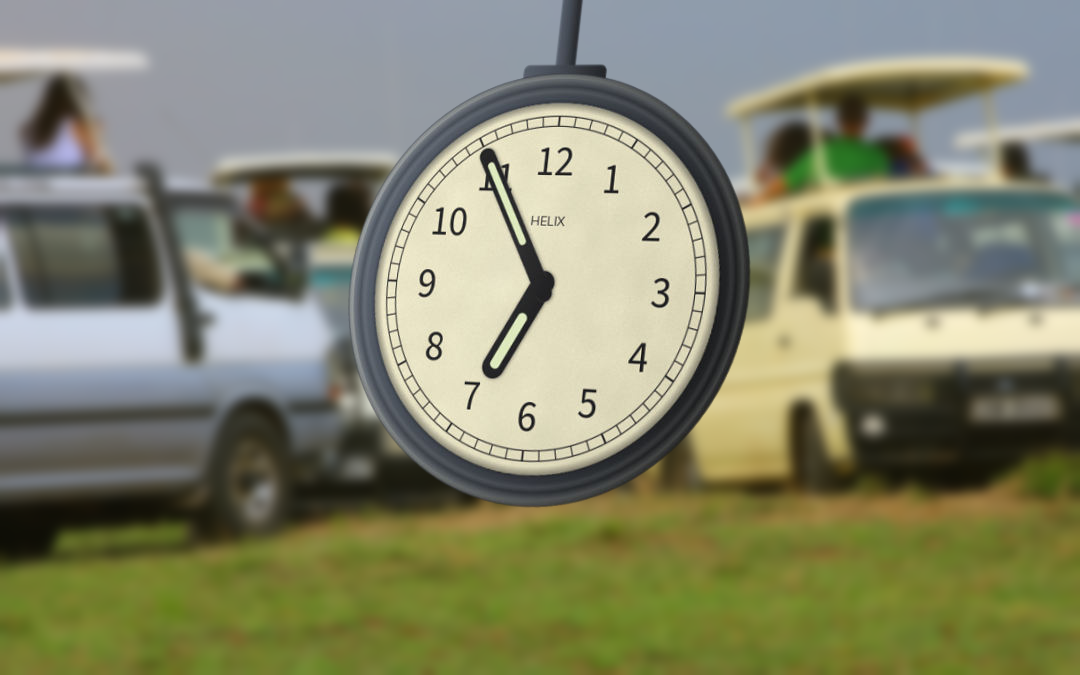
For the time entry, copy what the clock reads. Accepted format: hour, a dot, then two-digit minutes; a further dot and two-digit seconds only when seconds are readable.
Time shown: 6.55
